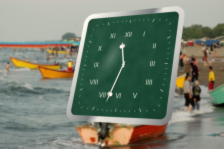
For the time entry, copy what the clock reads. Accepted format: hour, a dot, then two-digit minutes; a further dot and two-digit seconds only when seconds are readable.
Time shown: 11.33
